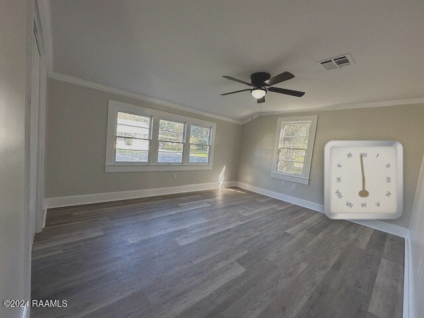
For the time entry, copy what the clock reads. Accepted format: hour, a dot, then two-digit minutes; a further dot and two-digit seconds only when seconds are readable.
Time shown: 5.59
